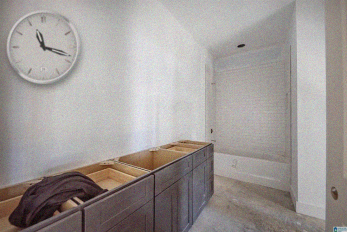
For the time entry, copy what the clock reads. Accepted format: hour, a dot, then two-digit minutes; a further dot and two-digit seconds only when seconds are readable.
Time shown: 11.18
